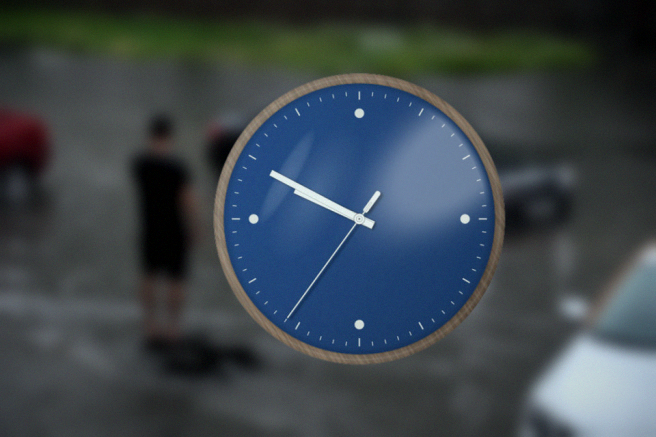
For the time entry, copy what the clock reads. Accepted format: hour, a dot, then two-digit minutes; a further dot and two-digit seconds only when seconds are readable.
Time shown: 9.49.36
